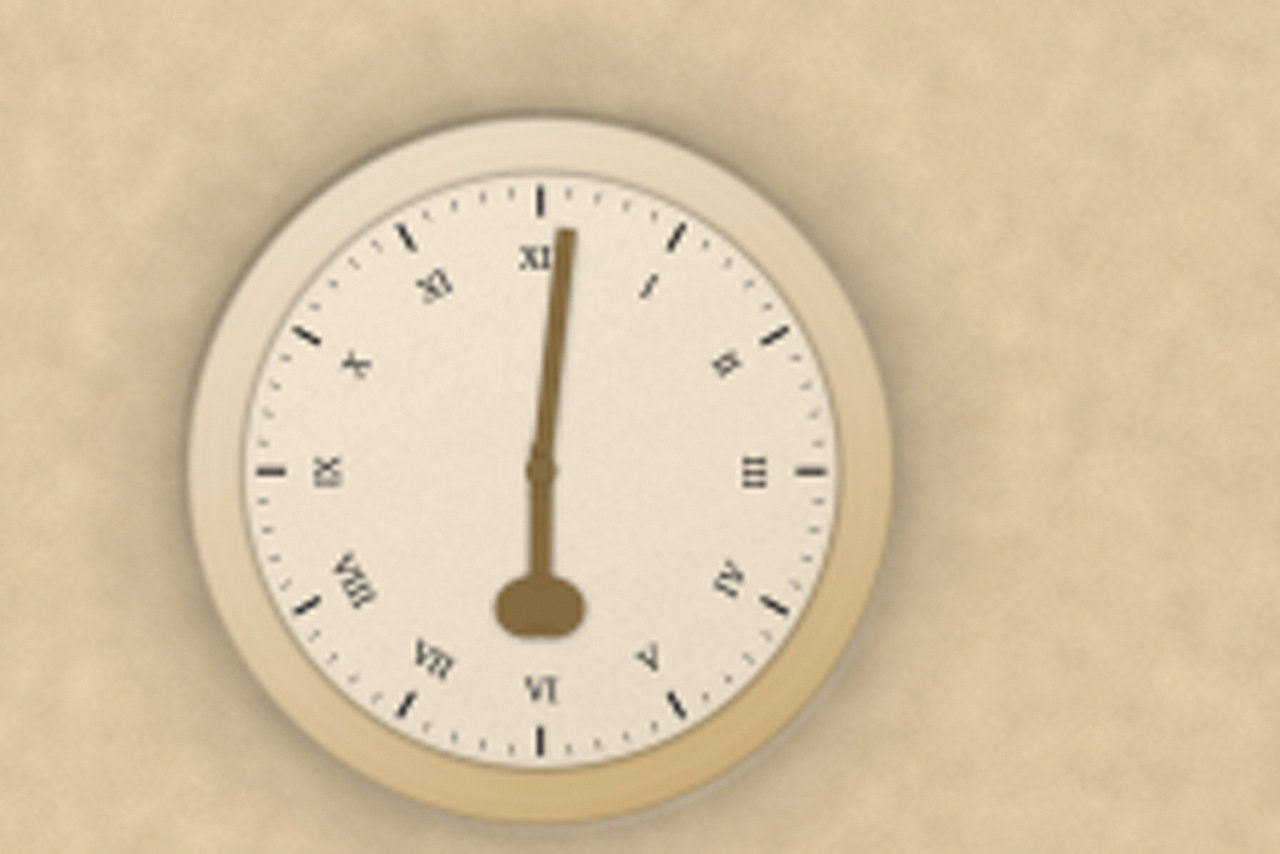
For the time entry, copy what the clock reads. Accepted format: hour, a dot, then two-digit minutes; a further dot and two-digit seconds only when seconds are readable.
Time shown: 6.01
